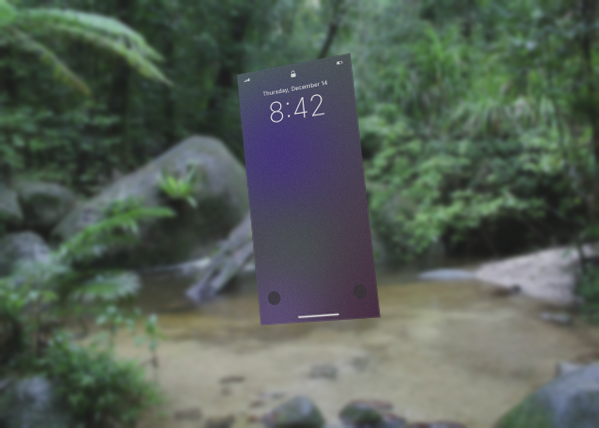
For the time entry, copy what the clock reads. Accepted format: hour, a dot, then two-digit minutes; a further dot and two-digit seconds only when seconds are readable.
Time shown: 8.42
